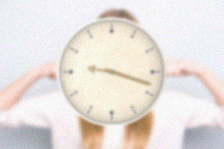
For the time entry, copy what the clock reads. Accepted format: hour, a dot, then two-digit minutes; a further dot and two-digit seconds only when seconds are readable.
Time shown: 9.18
